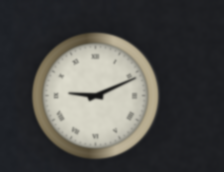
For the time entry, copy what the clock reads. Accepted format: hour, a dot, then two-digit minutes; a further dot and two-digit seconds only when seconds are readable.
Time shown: 9.11
